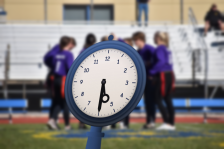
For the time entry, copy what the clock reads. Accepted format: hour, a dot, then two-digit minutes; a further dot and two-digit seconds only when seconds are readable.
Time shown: 5.30
